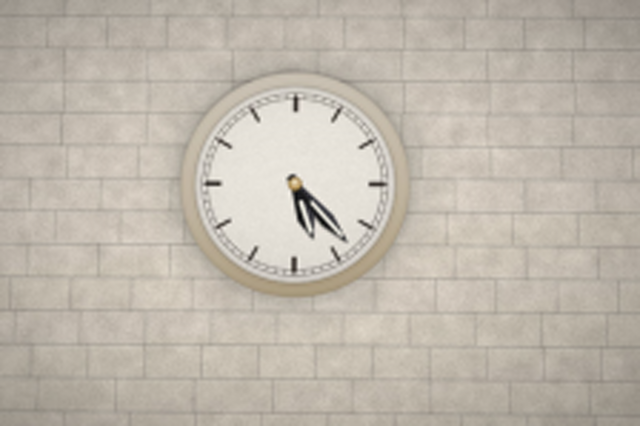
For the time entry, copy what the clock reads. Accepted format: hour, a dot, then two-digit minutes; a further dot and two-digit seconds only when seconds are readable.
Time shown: 5.23
